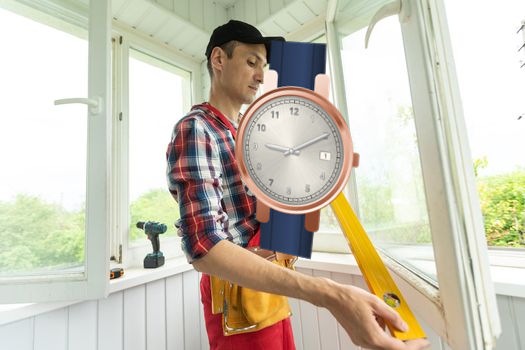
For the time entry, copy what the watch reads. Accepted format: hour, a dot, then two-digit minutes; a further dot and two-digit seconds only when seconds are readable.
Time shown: 9.10
